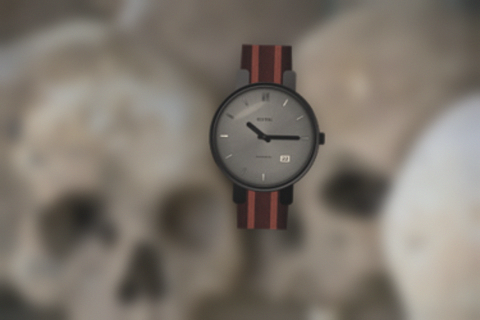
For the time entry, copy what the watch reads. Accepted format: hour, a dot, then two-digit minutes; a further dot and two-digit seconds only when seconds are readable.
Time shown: 10.15
